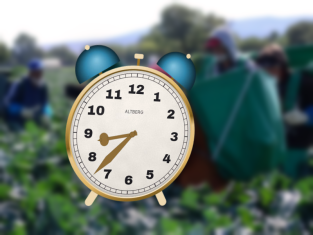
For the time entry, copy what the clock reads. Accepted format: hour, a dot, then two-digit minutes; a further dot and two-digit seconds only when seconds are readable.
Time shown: 8.37
